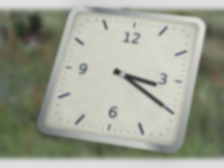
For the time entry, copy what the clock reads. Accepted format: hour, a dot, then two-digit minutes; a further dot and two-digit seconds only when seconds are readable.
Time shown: 3.20
